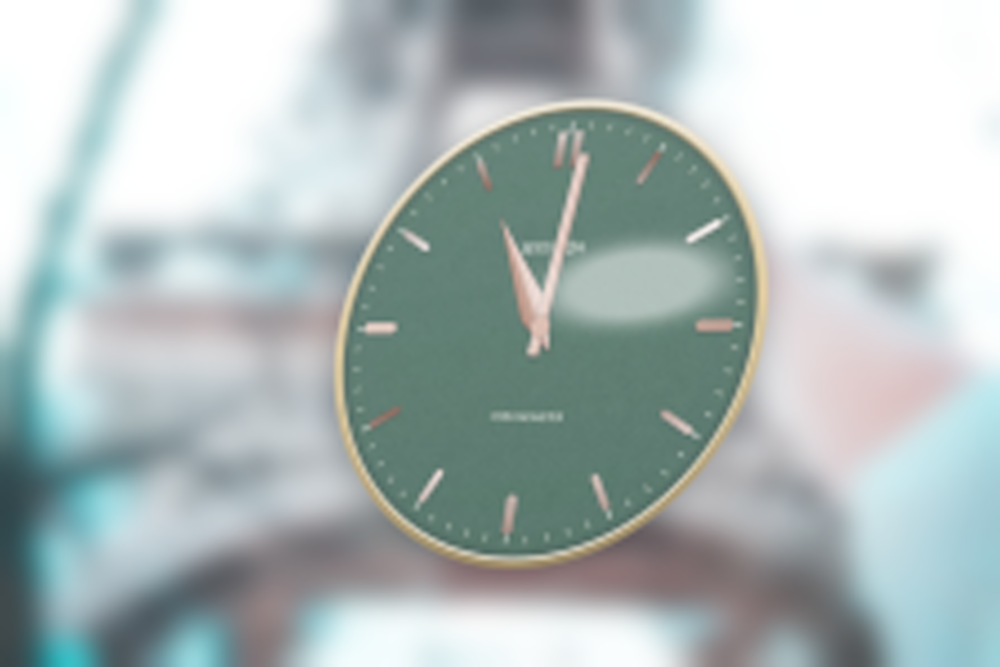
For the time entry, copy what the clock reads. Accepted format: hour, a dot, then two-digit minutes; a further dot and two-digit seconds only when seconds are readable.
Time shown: 11.01
